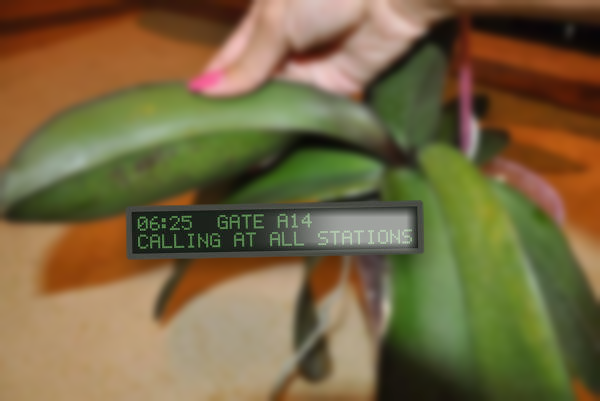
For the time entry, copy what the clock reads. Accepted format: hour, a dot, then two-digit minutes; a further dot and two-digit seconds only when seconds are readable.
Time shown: 6.25
